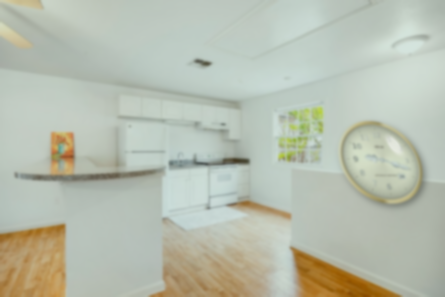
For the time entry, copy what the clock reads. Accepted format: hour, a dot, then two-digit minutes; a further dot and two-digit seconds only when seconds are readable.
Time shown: 9.18
